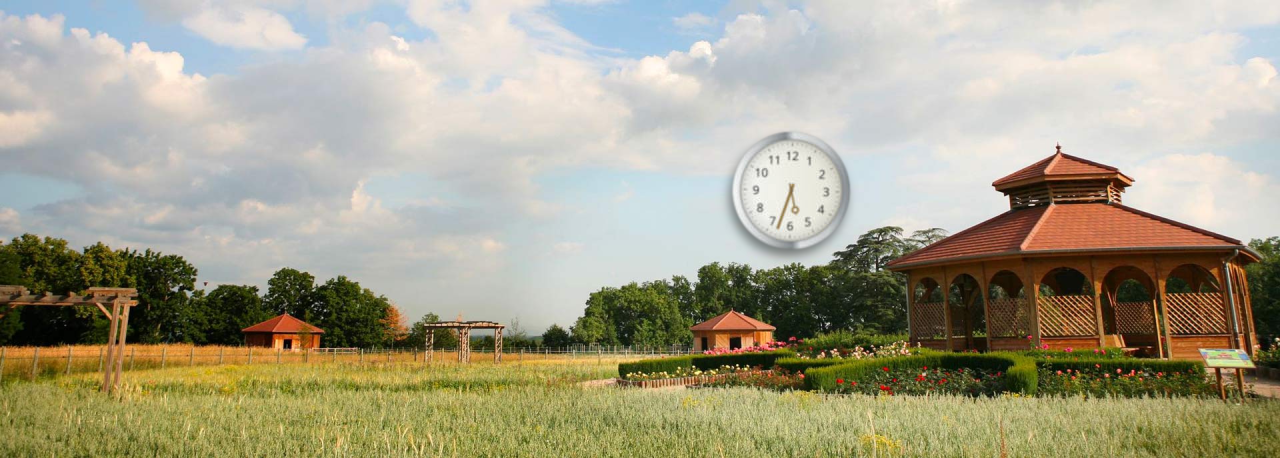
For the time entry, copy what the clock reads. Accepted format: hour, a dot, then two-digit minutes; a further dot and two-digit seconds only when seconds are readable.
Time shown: 5.33
